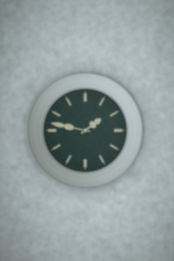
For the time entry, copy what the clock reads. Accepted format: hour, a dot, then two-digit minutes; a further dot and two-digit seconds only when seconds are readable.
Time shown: 1.47
